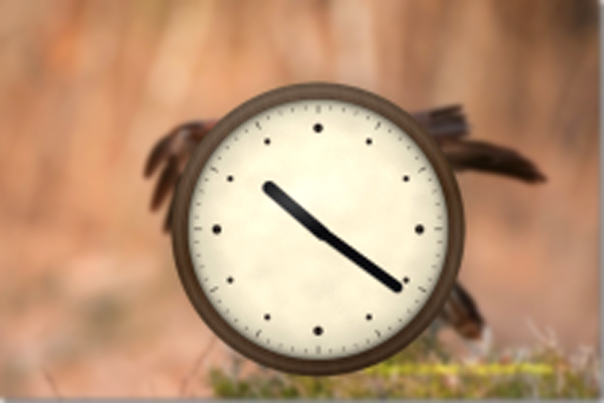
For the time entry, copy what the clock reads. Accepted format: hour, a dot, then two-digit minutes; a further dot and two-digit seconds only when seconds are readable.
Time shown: 10.21
